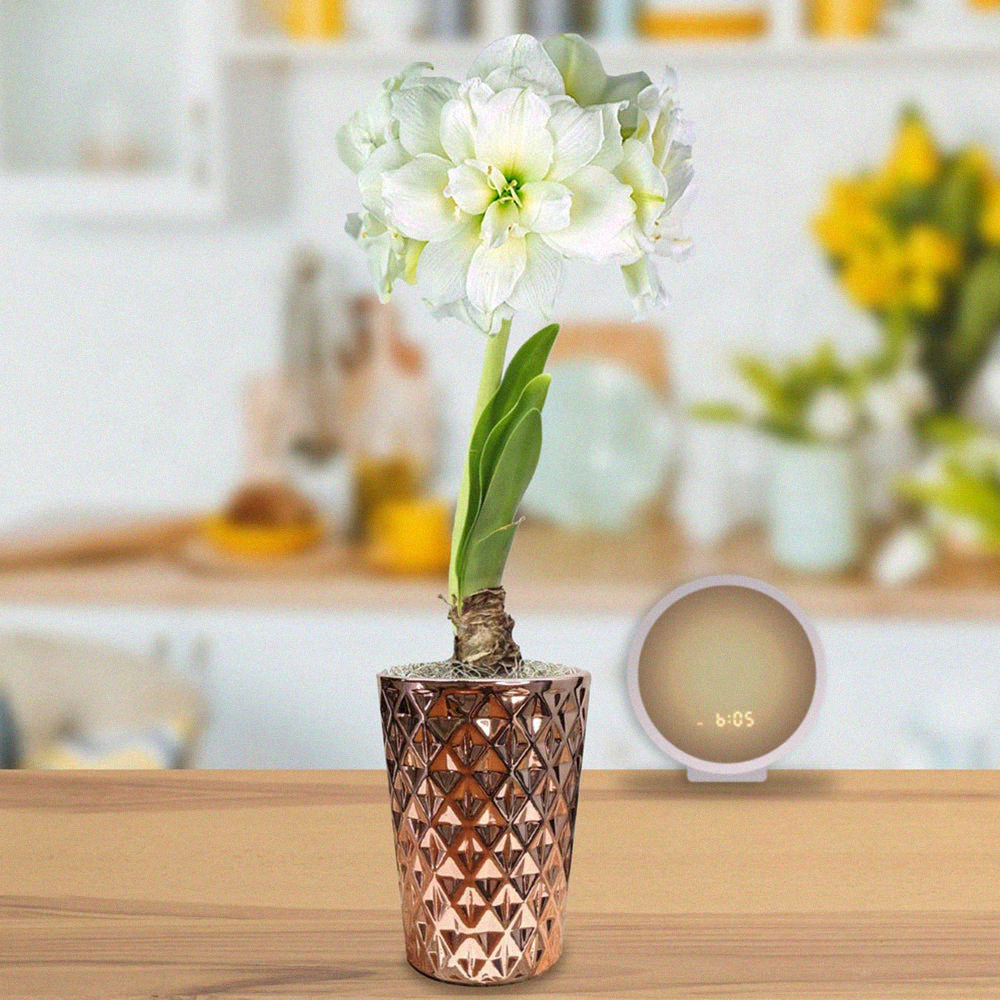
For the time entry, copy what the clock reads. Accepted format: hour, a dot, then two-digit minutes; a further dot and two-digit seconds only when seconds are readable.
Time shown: 6.05
